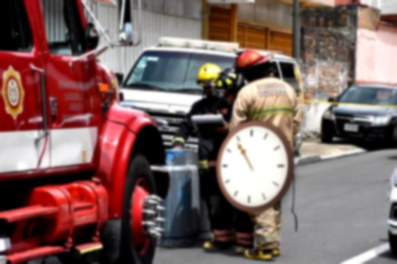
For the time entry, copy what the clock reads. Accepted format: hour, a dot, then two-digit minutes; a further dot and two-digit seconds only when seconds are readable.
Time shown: 10.54
